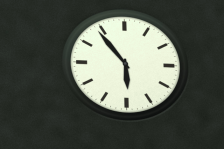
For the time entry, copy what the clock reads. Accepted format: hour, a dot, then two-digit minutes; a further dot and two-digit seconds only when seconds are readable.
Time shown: 5.54
